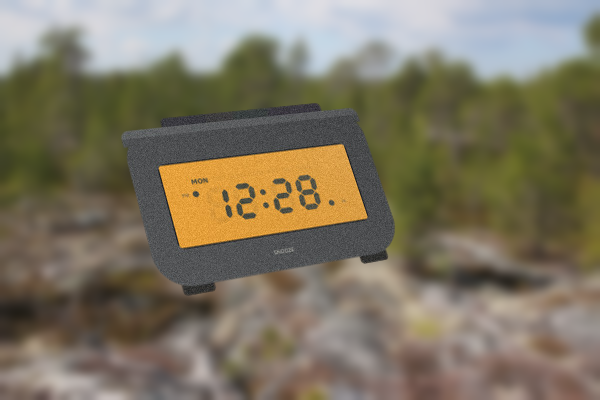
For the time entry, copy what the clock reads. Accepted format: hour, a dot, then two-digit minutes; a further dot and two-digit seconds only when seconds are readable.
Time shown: 12.28
